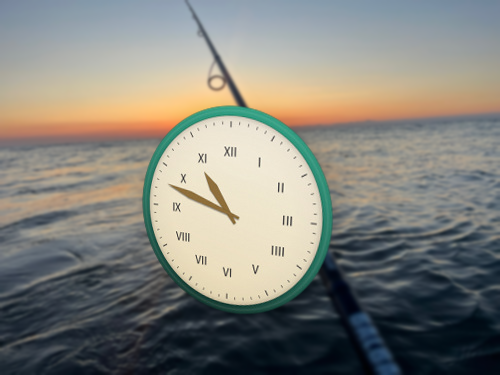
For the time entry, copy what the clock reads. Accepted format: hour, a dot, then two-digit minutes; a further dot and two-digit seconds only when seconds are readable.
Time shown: 10.48
